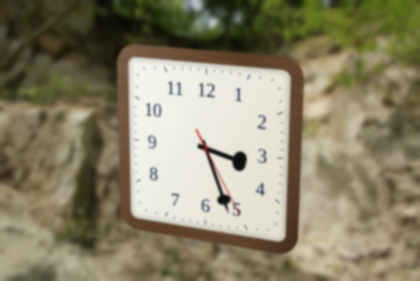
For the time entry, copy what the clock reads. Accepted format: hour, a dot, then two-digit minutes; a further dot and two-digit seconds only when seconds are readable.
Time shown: 3.26.25
